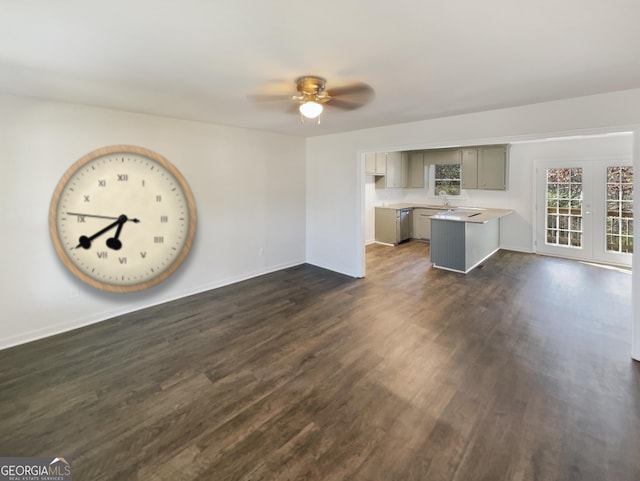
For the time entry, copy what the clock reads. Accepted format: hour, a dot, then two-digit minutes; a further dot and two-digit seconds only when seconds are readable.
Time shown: 6.39.46
